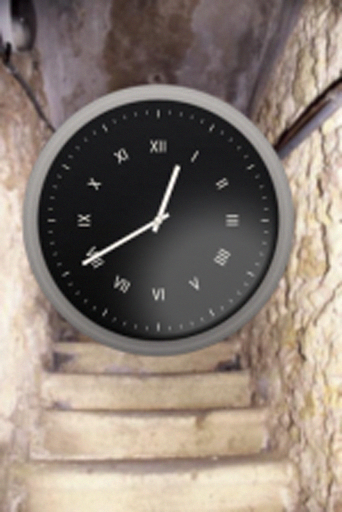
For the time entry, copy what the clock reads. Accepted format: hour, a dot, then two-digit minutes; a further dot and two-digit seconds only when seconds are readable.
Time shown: 12.40
